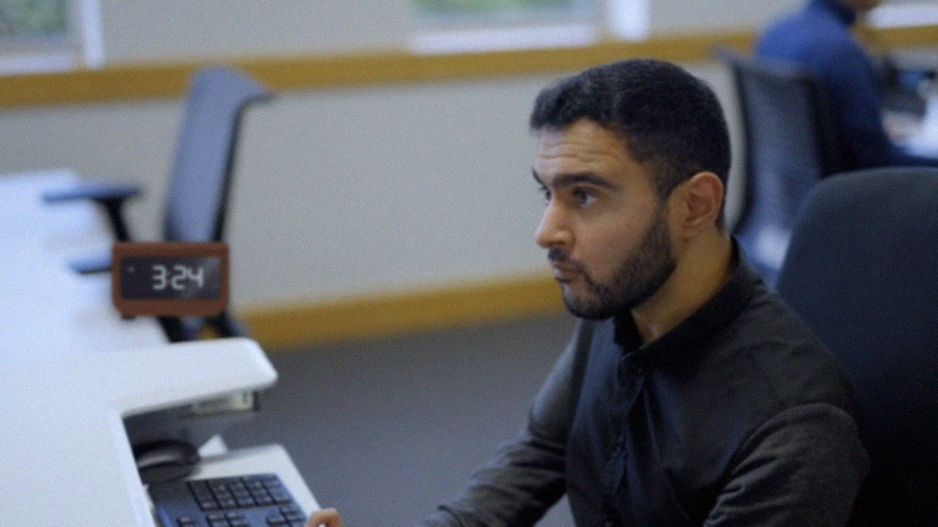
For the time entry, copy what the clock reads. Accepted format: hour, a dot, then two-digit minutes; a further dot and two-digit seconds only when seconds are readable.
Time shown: 3.24
